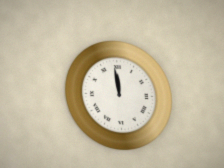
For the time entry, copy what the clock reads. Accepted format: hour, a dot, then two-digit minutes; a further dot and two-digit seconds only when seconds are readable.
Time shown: 11.59
